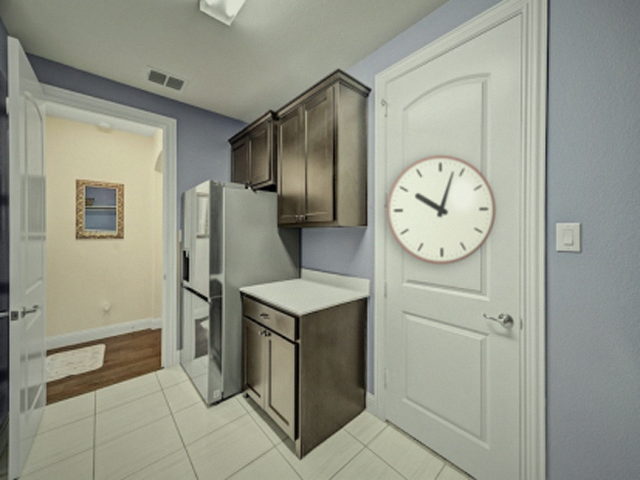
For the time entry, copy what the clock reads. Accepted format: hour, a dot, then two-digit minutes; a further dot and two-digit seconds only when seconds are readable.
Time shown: 10.03
